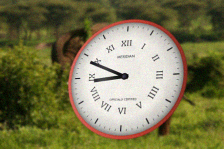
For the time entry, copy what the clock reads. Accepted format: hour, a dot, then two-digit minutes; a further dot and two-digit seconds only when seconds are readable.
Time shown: 8.49
